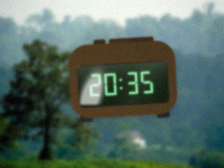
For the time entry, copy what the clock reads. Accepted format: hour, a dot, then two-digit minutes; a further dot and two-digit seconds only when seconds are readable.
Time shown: 20.35
